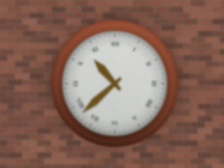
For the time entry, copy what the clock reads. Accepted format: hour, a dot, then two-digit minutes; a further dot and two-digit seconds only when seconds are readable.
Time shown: 10.38
